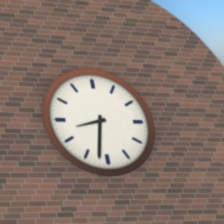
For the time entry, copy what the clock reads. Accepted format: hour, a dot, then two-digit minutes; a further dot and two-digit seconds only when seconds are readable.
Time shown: 8.32
